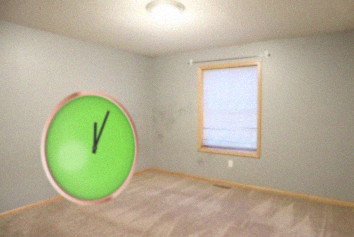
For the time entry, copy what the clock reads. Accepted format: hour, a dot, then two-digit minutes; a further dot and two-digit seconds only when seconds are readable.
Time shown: 12.04
